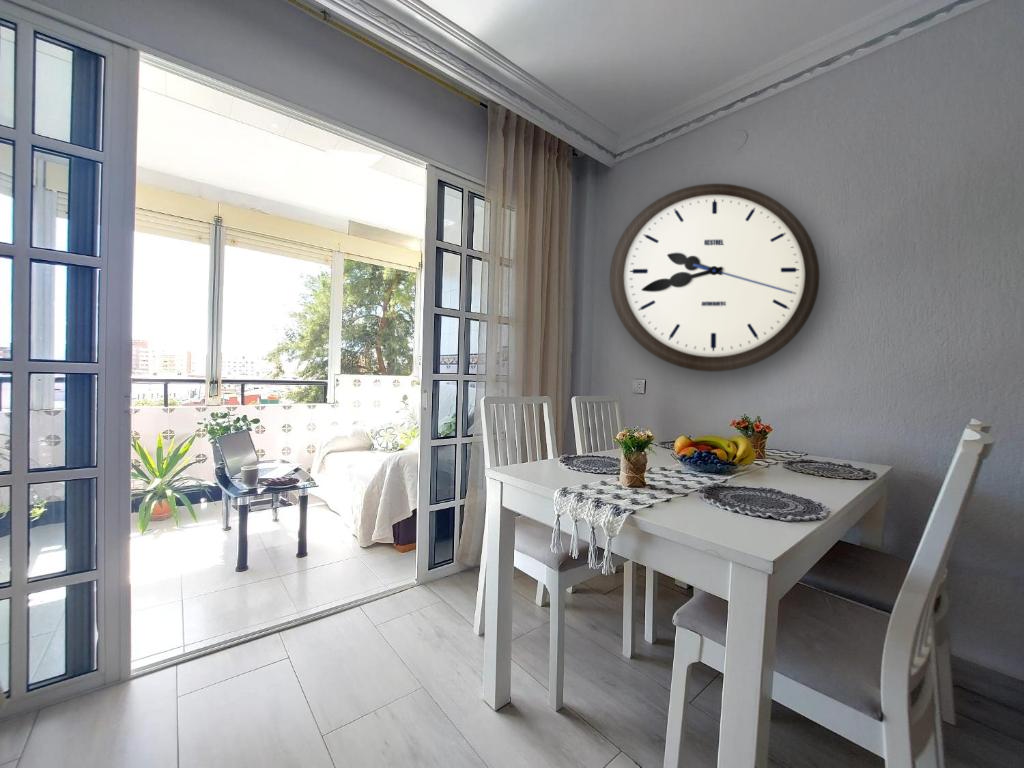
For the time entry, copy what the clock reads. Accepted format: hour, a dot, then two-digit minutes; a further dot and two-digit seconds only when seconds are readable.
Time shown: 9.42.18
